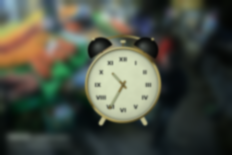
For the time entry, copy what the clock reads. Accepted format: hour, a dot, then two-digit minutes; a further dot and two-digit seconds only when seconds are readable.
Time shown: 10.35
